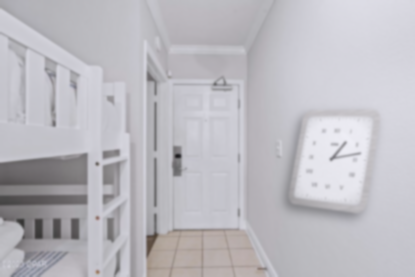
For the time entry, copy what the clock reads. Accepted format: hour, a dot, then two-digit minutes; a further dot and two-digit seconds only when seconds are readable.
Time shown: 1.13
